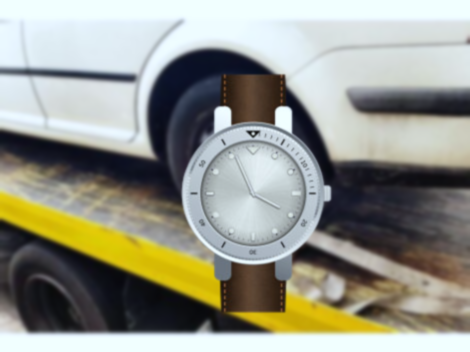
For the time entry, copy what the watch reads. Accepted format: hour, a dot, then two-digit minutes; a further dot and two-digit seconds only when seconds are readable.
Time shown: 3.56
